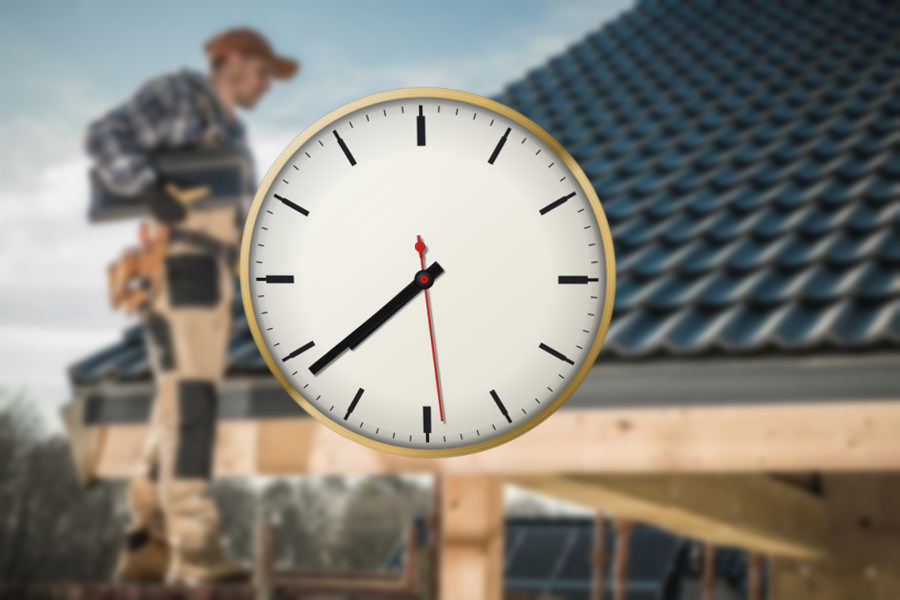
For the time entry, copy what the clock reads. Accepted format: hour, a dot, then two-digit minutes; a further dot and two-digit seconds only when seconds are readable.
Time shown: 7.38.29
